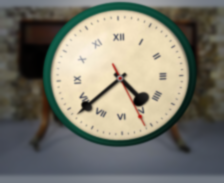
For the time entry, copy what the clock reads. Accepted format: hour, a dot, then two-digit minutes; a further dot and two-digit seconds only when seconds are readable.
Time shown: 4.38.26
